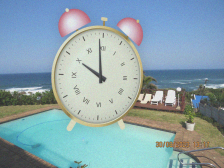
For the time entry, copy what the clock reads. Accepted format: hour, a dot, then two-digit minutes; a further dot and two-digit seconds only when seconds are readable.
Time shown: 9.59
